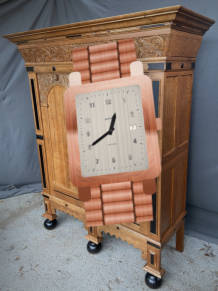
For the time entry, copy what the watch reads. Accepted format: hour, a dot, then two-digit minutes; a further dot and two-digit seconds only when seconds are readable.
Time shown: 12.40
